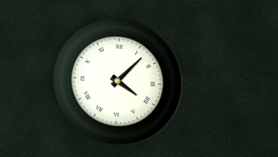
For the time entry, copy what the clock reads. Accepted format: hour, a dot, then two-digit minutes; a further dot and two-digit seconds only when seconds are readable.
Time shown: 4.07
